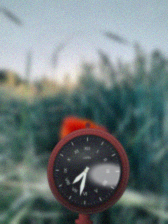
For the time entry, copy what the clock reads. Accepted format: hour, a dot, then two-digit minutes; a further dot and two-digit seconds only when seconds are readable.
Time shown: 7.32
